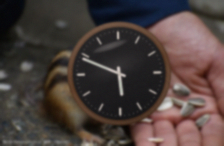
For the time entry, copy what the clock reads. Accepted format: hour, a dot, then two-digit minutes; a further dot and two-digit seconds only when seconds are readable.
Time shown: 5.49
